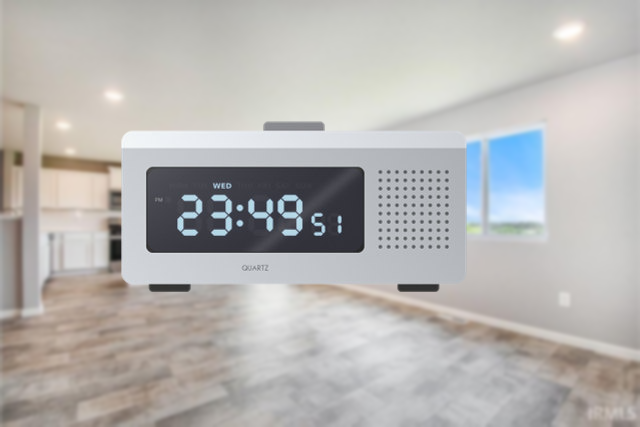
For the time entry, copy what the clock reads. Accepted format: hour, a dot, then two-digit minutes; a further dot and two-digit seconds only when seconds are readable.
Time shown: 23.49.51
